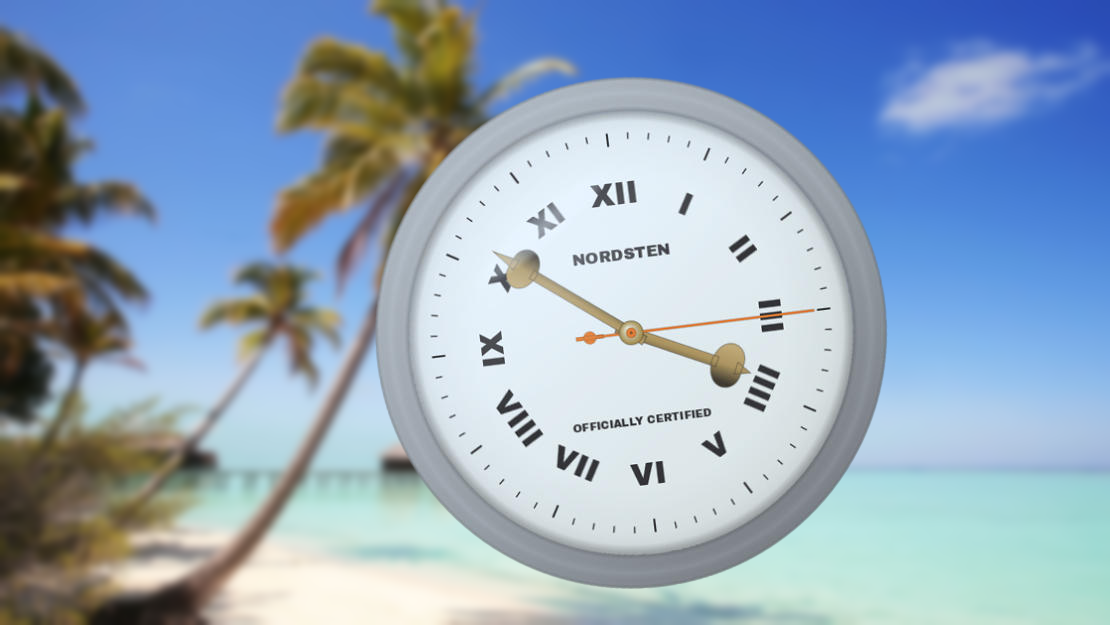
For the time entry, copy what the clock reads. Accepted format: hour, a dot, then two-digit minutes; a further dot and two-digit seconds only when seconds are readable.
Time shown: 3.51.15
